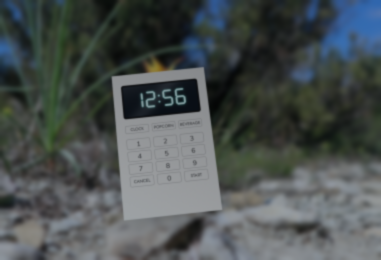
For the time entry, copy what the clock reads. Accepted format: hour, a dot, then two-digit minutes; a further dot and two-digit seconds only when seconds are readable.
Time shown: 12.56
